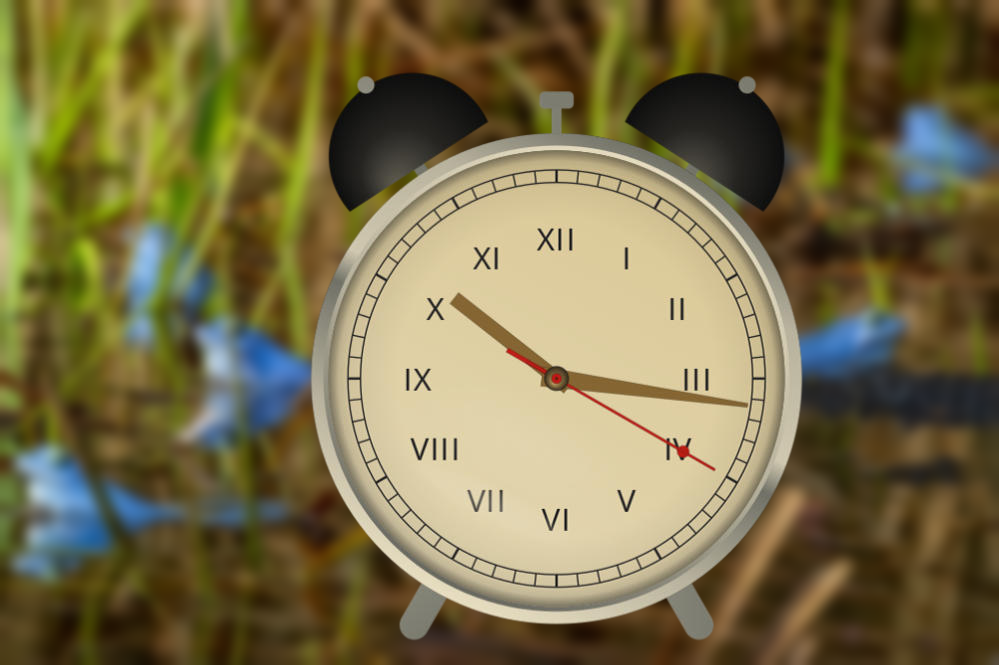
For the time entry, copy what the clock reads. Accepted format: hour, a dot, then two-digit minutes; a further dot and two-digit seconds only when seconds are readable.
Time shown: 10.16.20
